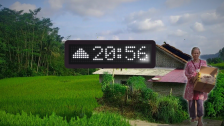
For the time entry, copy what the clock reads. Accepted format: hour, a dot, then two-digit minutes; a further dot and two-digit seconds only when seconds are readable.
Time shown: 20.56
